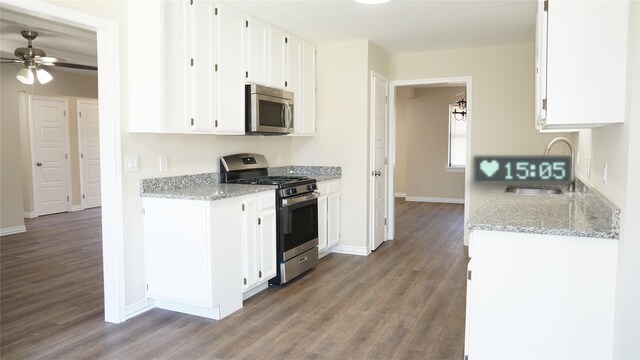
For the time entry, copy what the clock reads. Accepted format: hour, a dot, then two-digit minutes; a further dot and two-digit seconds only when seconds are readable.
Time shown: 15.05
